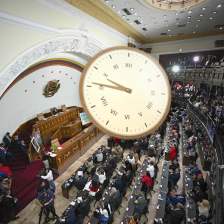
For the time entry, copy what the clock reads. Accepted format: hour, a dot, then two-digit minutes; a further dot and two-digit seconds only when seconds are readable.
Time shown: 9.46
